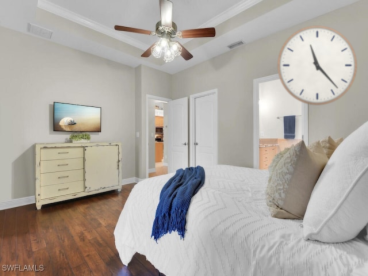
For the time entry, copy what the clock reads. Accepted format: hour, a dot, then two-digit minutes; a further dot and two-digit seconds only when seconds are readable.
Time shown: 11.23
